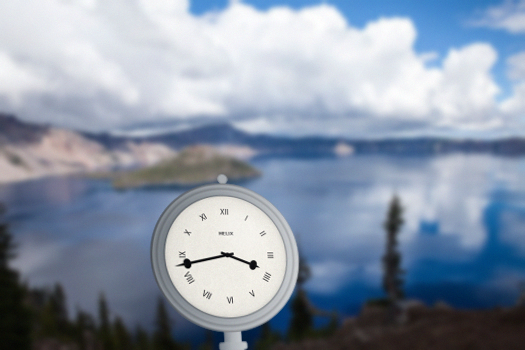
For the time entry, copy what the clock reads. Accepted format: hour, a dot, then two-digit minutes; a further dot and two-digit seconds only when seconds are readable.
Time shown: 3.43
